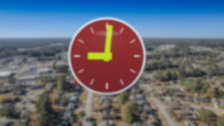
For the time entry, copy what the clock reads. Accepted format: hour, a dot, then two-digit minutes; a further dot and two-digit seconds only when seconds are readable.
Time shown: 9.01
